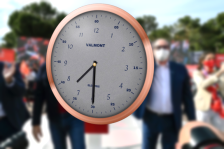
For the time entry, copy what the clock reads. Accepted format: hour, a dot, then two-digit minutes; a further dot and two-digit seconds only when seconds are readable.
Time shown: 7.30
